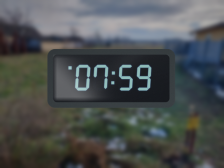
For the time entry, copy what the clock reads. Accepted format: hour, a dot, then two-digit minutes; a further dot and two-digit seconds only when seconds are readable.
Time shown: 7.59
